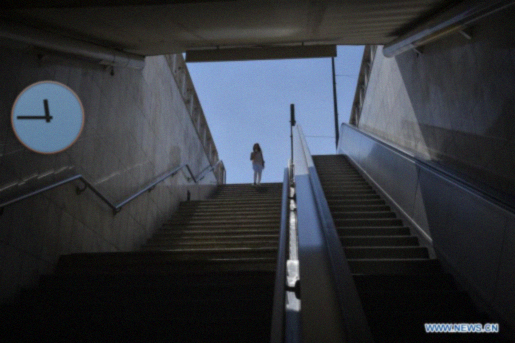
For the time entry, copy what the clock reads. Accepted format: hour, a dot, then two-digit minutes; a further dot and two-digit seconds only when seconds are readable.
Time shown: 11.45
